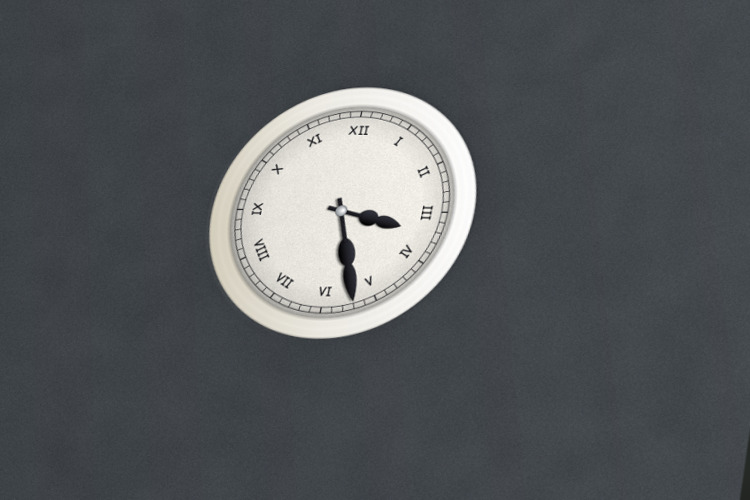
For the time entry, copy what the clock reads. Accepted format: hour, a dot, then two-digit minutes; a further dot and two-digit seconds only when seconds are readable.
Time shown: 3.27
